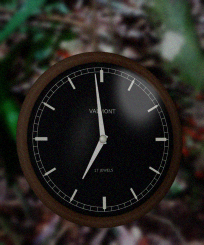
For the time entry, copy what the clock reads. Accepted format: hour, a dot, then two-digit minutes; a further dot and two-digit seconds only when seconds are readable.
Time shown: 6.59
